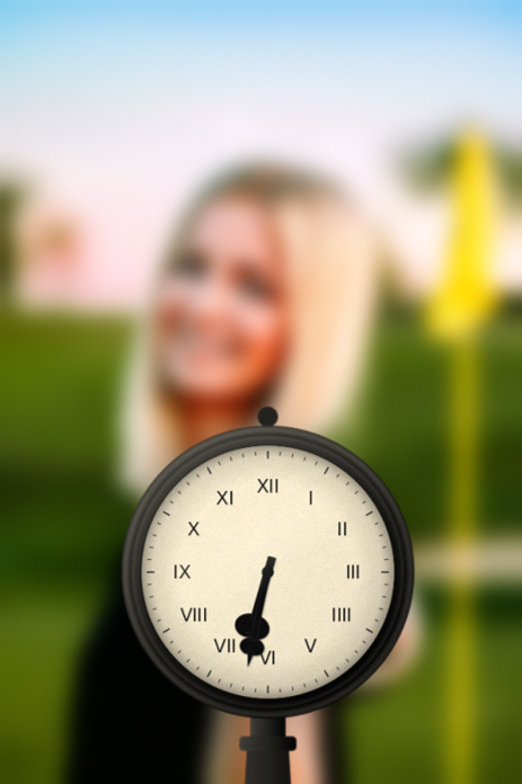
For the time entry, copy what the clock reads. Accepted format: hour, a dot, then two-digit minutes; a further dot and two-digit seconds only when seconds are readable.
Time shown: 6.32
